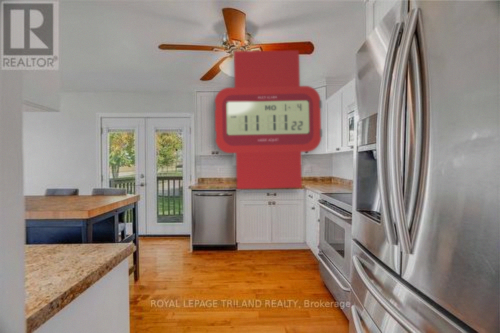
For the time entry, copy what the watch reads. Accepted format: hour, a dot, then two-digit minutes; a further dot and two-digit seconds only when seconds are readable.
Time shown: 11.11
